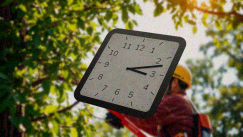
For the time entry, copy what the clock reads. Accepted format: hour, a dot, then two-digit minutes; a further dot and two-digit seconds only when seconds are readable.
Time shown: 3.12
